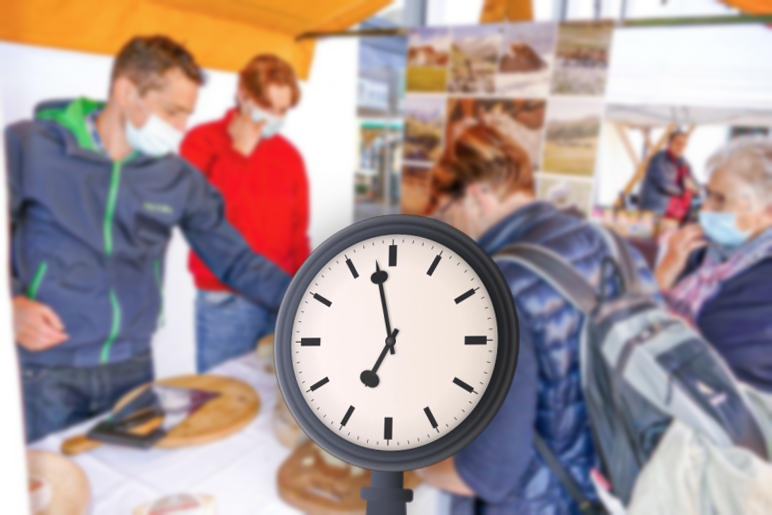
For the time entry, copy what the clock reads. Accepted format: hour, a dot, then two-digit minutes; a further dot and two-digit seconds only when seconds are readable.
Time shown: 6.58
